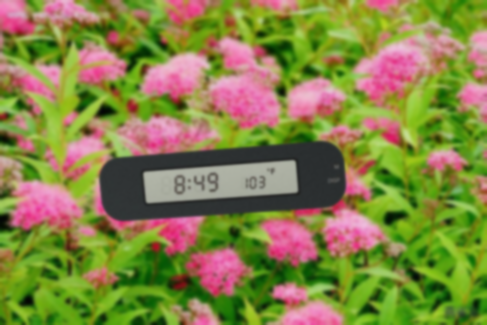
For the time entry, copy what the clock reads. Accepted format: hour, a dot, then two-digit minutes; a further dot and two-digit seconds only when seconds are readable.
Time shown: 8.49
